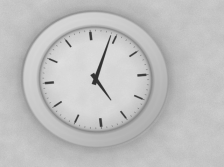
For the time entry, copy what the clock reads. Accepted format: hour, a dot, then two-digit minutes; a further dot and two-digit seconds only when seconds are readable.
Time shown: 5.04
